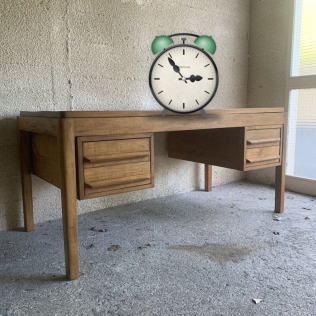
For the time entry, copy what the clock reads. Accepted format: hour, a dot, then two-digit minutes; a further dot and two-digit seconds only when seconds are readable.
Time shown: 2.54
